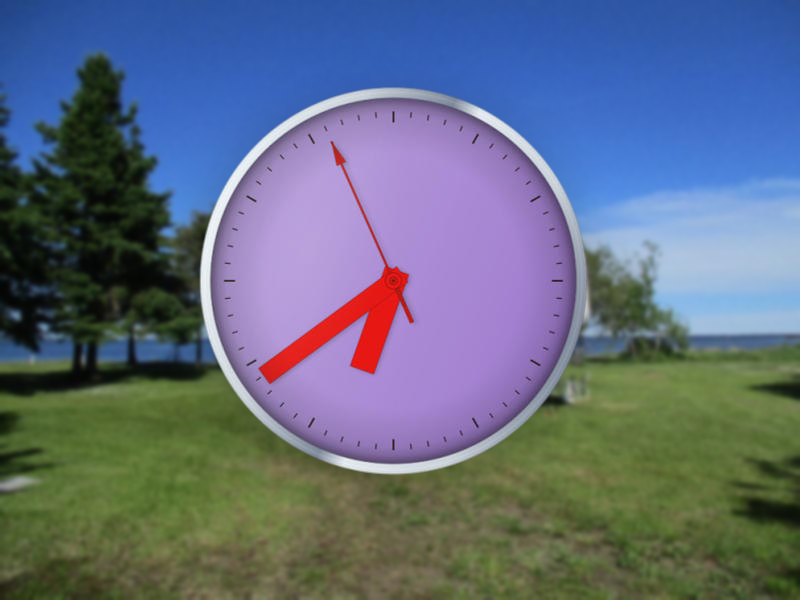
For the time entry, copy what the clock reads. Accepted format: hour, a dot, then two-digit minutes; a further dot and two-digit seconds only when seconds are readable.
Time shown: 6.38.56
